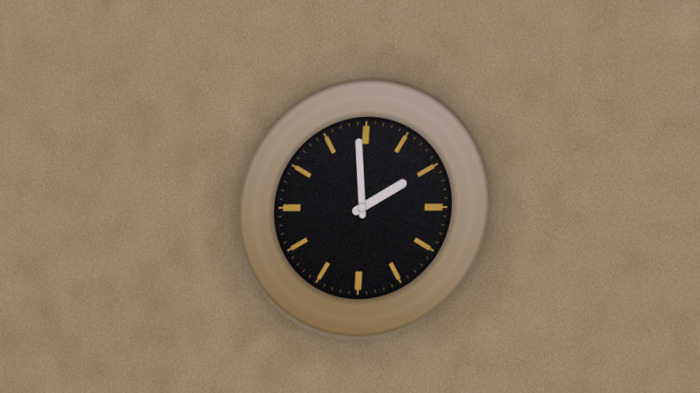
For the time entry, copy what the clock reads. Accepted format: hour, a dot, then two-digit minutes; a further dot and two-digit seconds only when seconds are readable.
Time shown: 1.59
